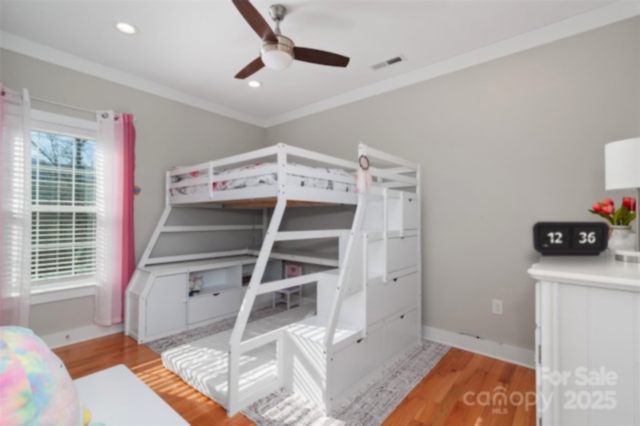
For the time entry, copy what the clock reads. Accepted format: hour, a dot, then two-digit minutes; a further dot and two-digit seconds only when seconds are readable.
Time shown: 12.36
